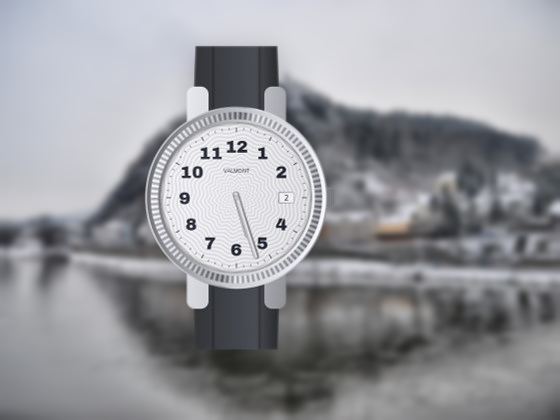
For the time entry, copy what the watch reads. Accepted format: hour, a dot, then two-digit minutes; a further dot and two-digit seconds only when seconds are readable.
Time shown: 5.27
